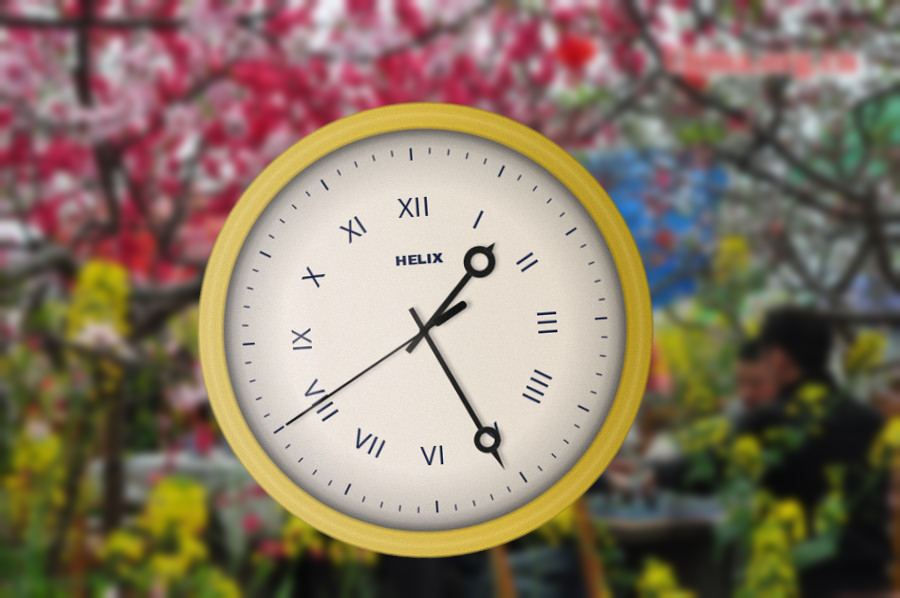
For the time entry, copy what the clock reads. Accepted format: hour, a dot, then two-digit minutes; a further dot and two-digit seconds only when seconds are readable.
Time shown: 1.25.40
